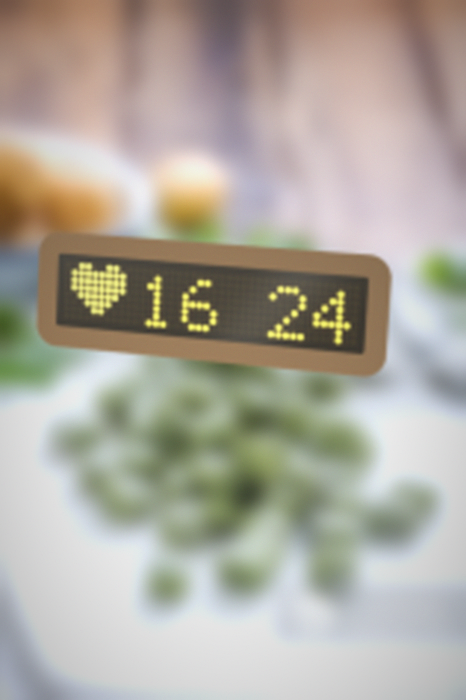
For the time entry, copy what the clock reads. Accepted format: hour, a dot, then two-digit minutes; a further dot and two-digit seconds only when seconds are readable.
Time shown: 16.24
